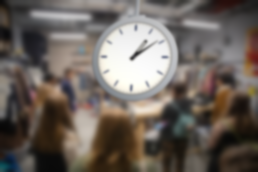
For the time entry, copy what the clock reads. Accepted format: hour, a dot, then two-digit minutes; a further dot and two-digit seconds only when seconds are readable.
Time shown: 1.09
